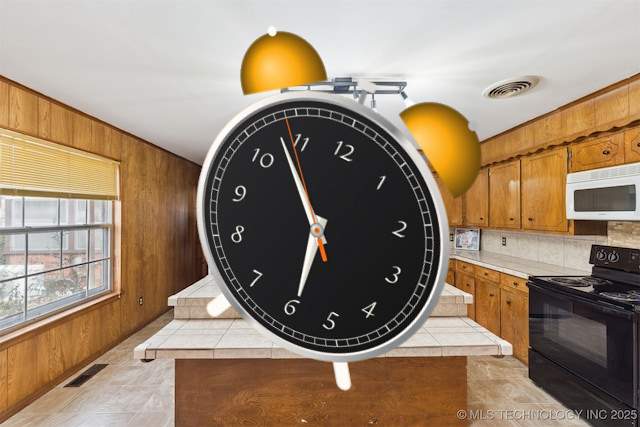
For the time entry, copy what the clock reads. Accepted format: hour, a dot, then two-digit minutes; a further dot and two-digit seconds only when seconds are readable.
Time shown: 5.52.54
